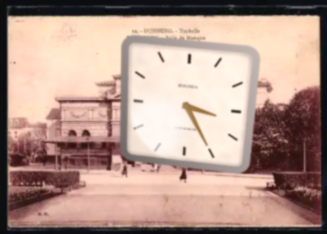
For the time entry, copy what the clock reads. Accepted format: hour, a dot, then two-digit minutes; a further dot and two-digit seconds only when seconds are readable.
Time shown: 3.25
